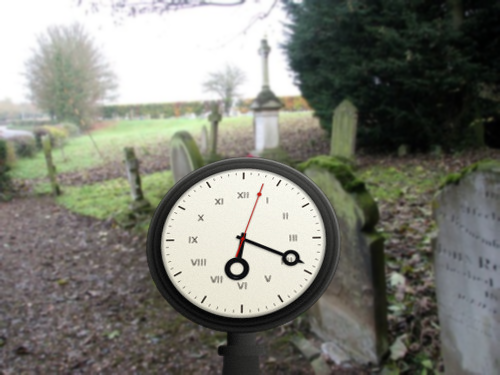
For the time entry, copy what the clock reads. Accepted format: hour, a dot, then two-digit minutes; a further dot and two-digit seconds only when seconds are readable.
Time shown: 6.19.03
